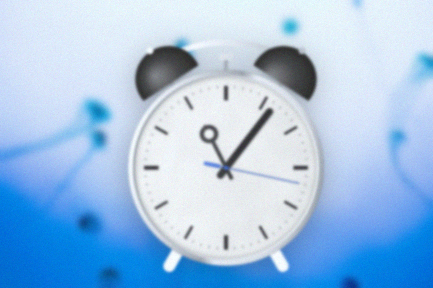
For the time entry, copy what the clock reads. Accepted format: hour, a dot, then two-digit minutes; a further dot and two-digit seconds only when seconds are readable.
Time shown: 11.06.17
